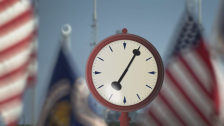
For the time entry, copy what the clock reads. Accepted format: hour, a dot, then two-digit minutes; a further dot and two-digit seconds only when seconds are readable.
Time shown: 7.05
